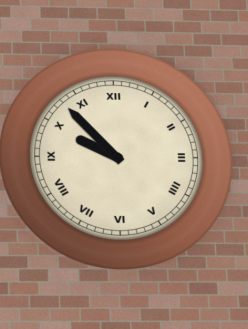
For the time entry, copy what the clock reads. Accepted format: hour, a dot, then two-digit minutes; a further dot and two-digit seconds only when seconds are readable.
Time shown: 9.53
